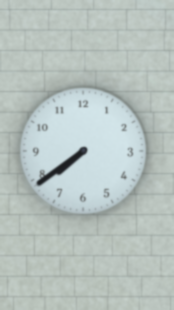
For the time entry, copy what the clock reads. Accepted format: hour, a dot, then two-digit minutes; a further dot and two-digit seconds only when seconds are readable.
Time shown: 7.39
